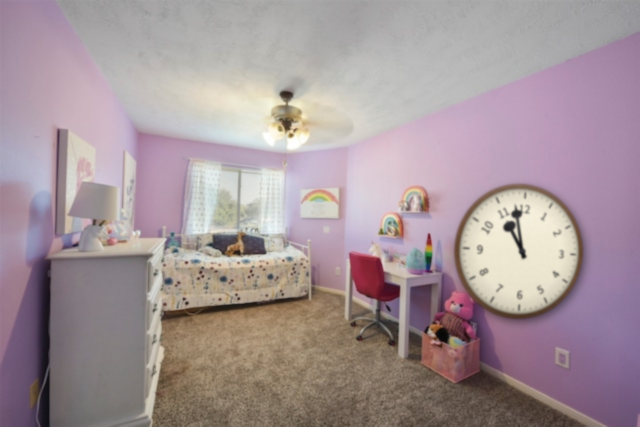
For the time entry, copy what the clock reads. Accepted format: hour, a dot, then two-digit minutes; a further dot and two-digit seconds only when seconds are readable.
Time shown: 10.58
